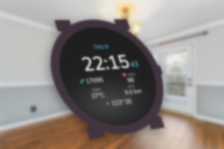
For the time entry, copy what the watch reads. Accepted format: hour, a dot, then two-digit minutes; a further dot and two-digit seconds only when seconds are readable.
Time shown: 22.15
